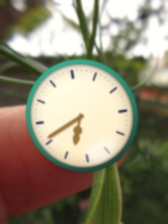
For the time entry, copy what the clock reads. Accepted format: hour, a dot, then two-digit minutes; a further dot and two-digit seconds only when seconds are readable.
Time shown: 6.41
